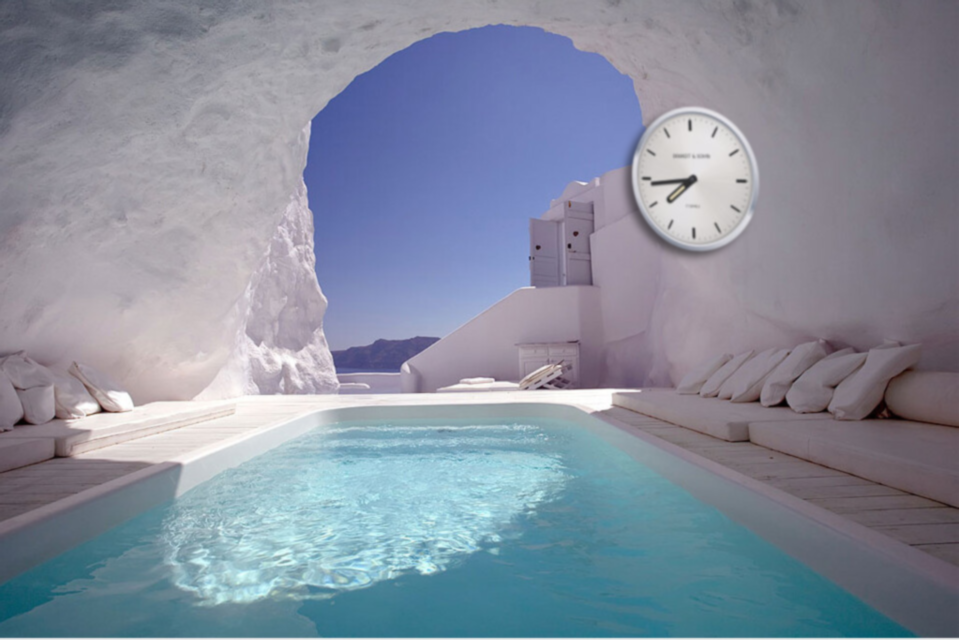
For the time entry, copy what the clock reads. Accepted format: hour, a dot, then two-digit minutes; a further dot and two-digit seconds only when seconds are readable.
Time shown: 7.44
